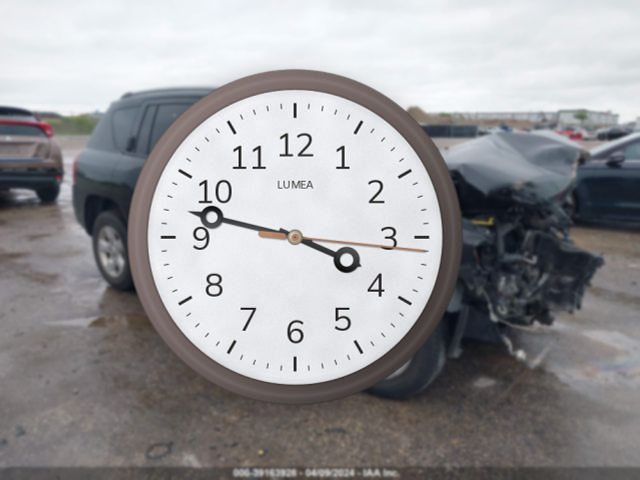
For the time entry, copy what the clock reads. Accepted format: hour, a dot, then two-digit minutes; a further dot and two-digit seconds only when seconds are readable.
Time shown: 3.47.16
